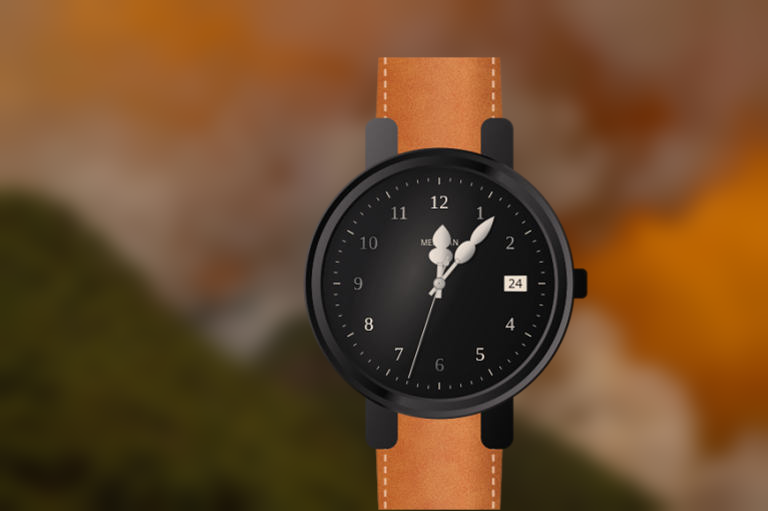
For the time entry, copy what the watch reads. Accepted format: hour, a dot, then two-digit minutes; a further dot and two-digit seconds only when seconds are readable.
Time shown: 12.06.33
